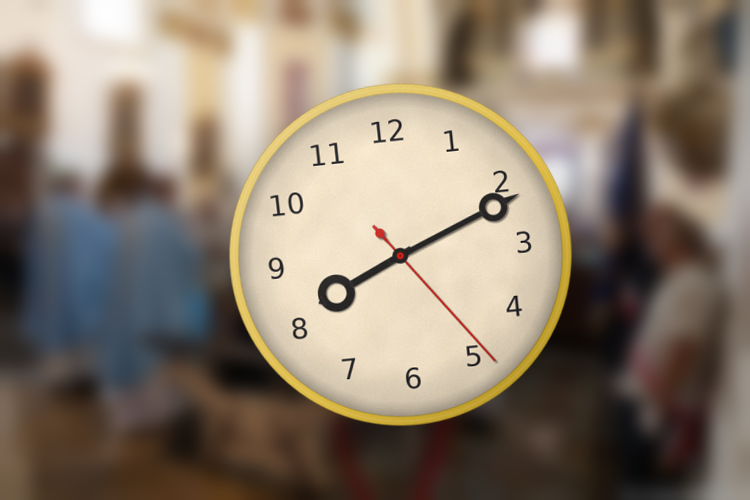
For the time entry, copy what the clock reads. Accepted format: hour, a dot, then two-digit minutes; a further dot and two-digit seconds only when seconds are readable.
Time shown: 8.11.24
